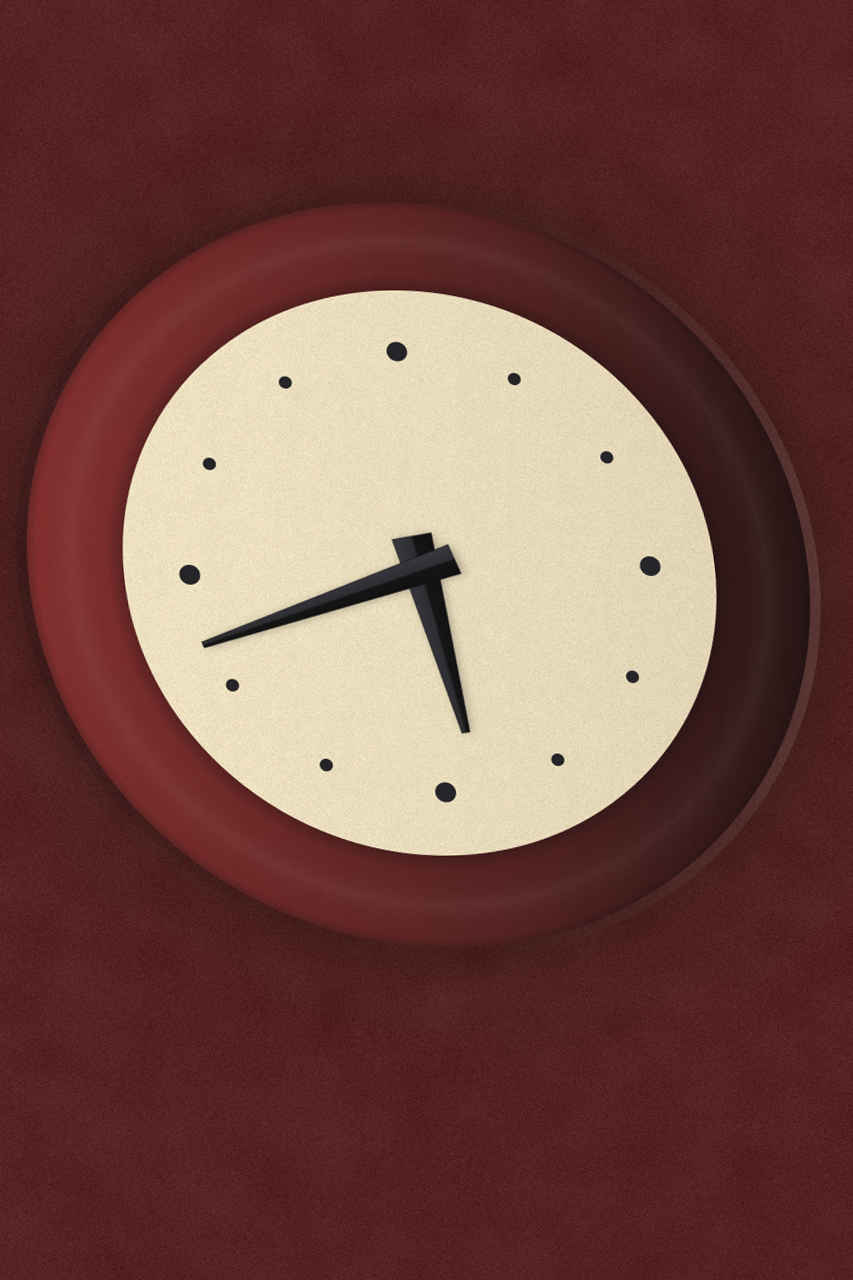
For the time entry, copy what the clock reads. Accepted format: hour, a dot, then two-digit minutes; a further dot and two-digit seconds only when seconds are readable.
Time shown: 5.42
